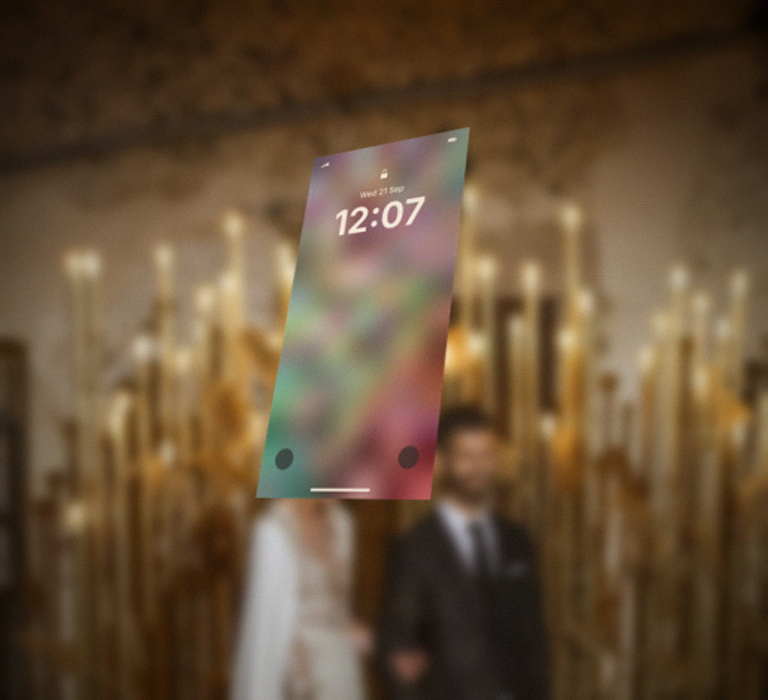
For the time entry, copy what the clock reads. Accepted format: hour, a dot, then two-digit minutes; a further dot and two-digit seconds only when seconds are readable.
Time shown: 12.07
